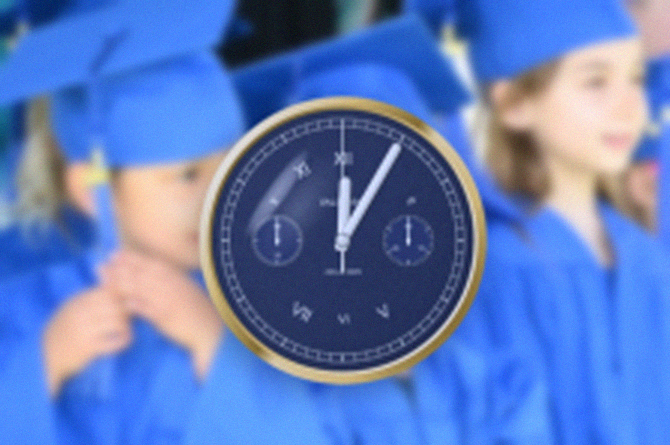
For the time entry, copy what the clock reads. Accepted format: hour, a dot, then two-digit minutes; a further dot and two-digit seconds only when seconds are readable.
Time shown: 12.05
